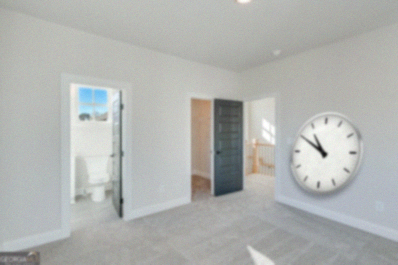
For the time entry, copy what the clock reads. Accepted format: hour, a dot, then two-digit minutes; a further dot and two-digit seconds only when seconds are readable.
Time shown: 10.50
